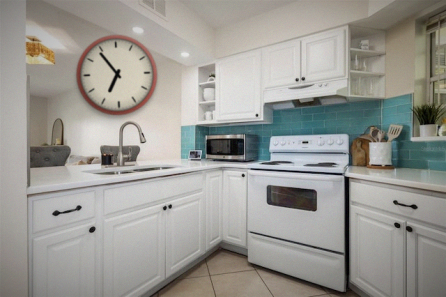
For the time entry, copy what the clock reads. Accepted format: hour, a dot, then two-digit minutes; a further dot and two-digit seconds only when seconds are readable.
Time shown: 6.54
